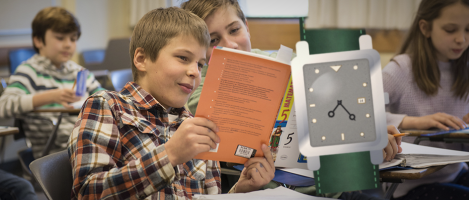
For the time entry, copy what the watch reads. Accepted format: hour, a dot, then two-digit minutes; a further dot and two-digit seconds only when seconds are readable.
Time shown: 7.24
